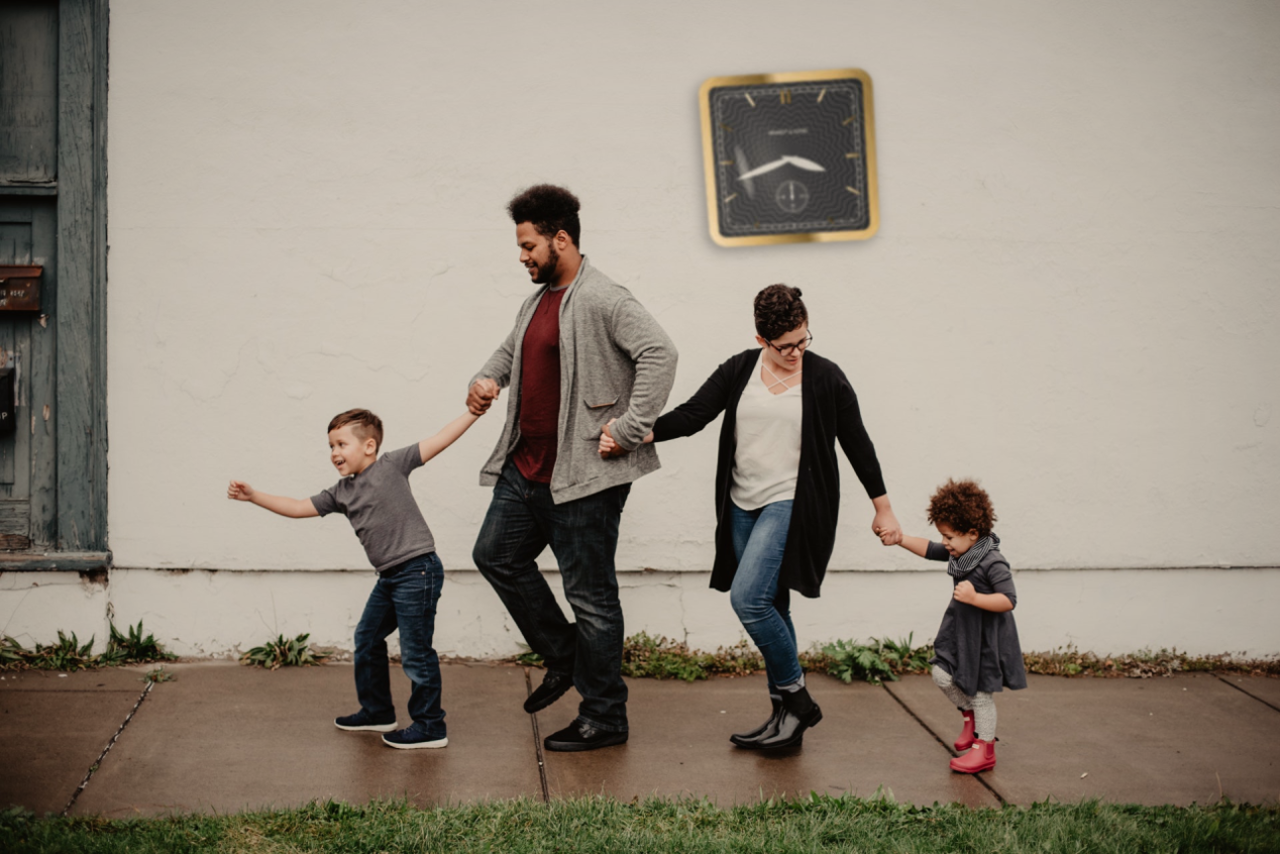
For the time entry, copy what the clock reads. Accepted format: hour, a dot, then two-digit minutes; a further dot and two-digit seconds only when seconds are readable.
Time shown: 3.42
